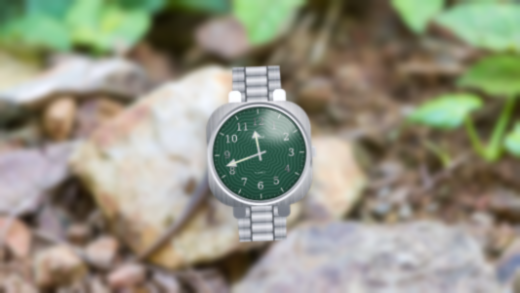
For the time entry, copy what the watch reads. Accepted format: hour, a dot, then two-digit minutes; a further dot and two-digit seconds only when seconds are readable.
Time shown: 11.42
